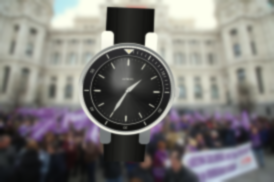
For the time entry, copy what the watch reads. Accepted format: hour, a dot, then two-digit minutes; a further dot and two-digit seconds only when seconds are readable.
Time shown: 1.35
